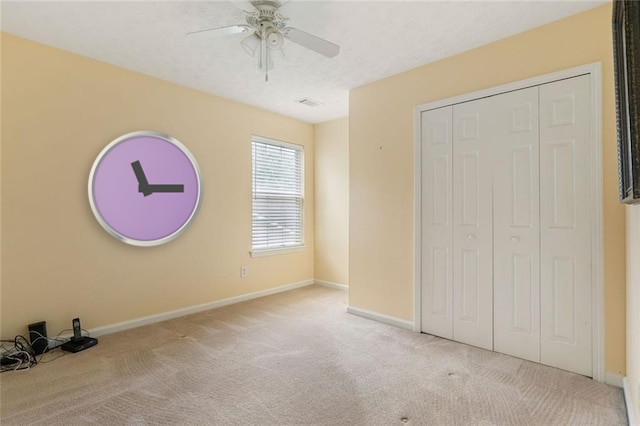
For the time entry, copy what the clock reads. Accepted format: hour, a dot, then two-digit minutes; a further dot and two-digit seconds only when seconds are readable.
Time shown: 11.15
